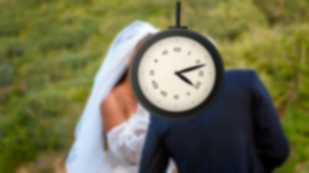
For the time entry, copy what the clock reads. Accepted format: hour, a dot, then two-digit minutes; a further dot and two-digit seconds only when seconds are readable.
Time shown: 4.12
